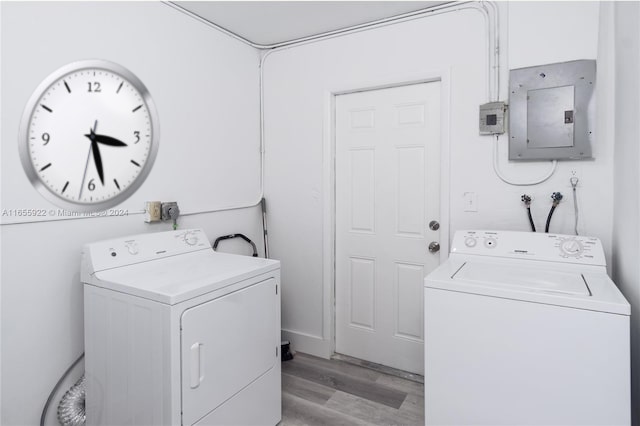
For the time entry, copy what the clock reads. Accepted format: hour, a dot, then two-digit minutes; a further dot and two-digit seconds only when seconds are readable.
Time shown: 3.27.32
